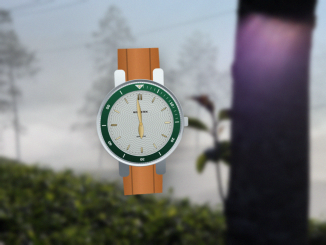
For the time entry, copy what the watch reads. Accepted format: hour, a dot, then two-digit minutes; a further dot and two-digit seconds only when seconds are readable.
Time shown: 5.59
